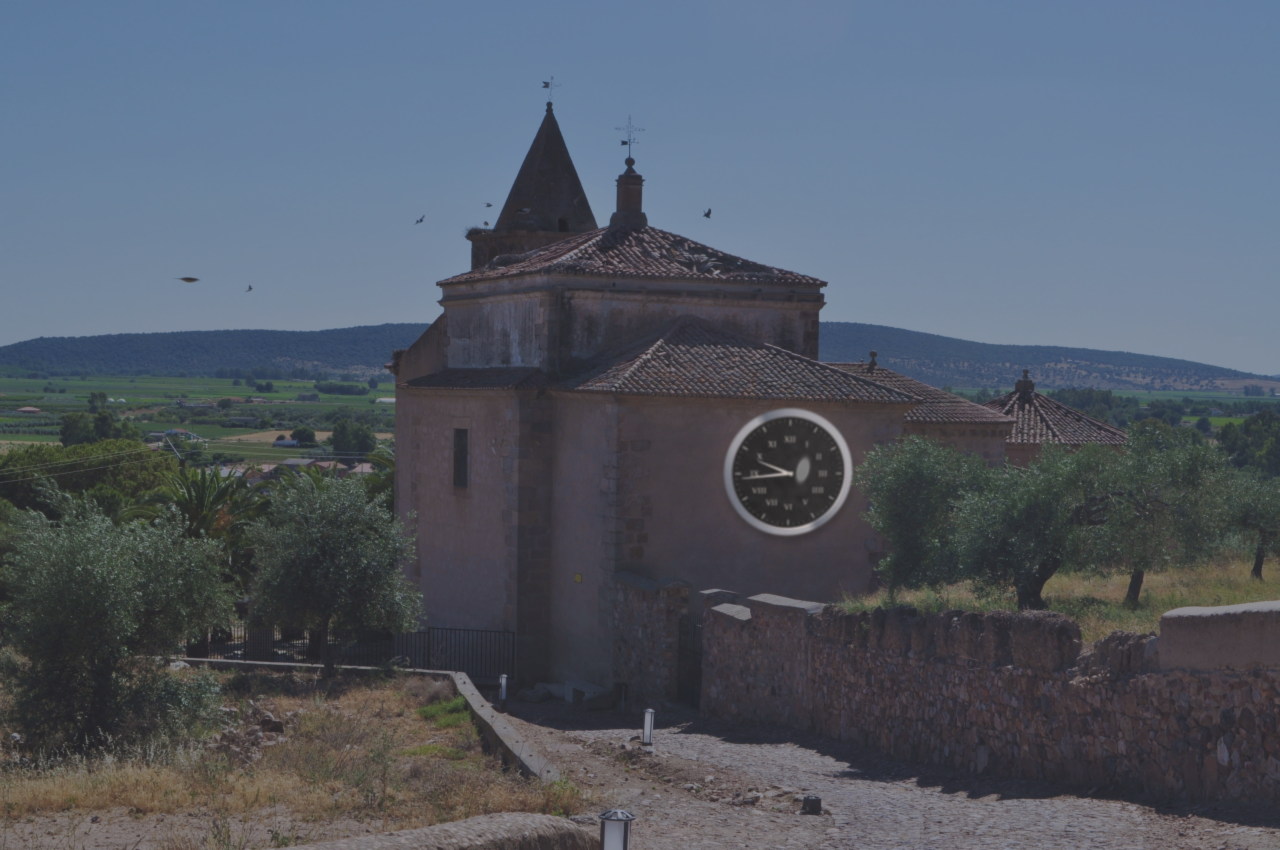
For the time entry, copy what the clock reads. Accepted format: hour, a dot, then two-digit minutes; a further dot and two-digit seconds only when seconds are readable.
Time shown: 9.44
